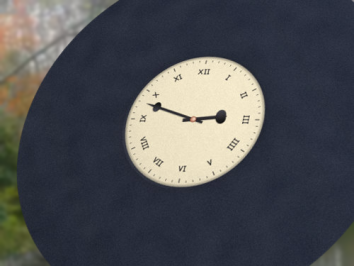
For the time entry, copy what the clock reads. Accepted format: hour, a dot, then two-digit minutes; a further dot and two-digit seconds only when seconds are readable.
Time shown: 2.48
